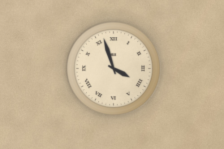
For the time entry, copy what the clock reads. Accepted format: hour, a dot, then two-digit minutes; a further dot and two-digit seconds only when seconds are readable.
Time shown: 3.57
